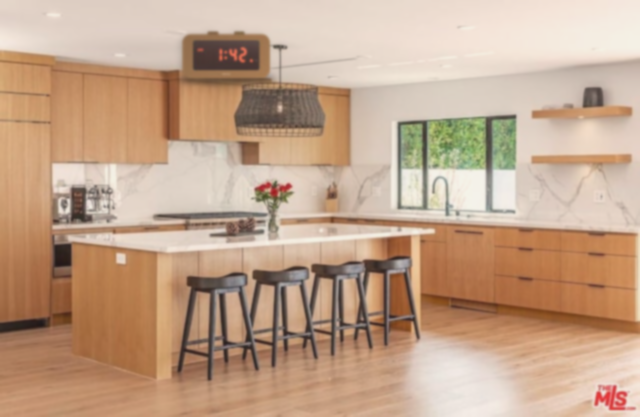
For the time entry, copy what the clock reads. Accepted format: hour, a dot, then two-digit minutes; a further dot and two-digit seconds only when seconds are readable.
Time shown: 1.42
